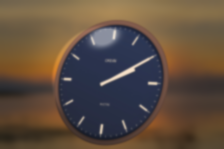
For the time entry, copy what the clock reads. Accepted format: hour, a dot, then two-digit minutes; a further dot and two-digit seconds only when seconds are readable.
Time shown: 2.10
